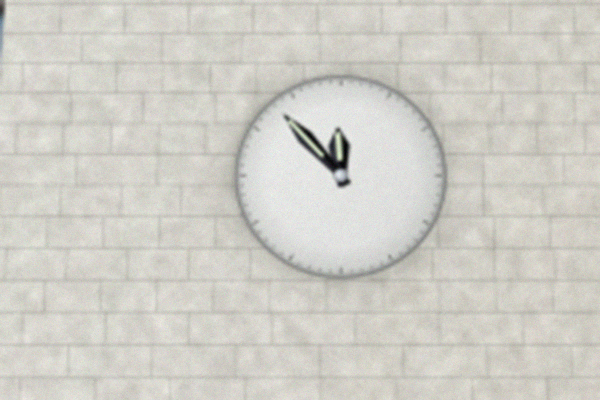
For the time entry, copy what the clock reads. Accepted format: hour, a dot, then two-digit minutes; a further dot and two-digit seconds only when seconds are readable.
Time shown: 11.53
